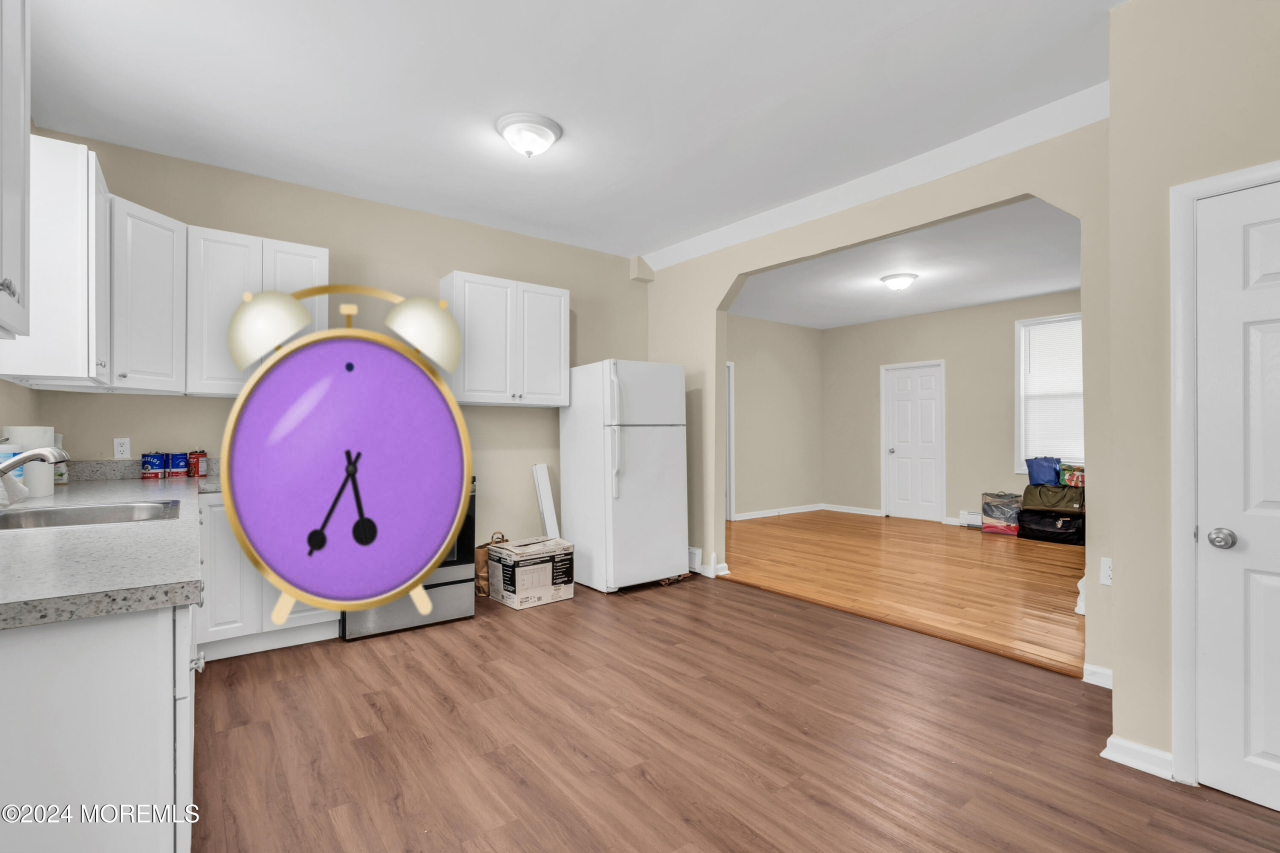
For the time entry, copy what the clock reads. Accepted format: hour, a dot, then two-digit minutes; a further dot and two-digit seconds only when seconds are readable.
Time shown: 5.35
